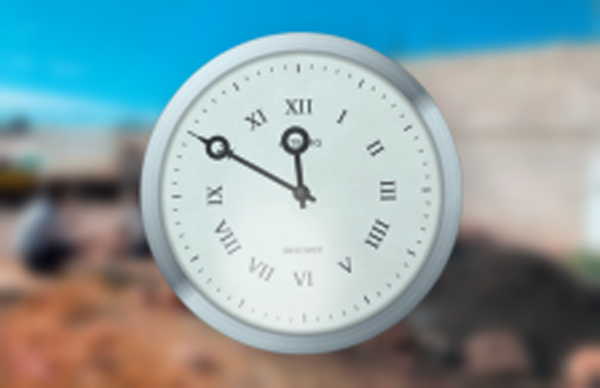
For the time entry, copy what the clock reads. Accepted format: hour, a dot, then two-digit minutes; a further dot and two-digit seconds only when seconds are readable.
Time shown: 11.50
